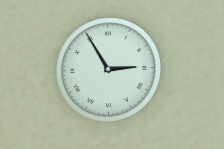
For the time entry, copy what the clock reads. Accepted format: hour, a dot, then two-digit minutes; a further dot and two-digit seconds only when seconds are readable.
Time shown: 2.55
